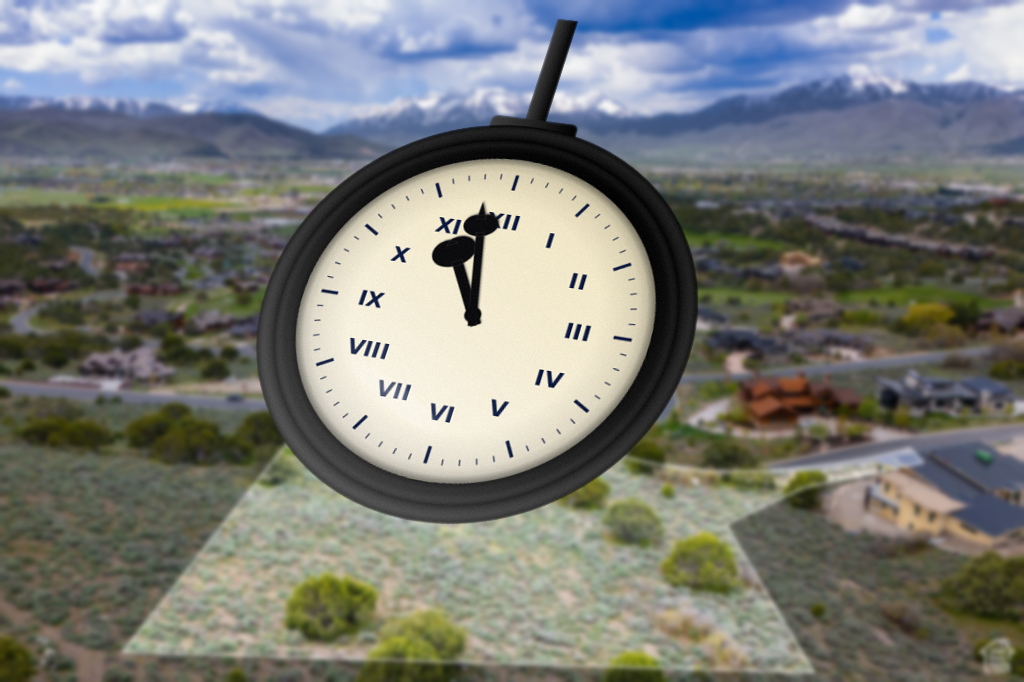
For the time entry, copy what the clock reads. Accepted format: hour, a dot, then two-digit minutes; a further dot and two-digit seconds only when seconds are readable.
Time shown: 10.58
